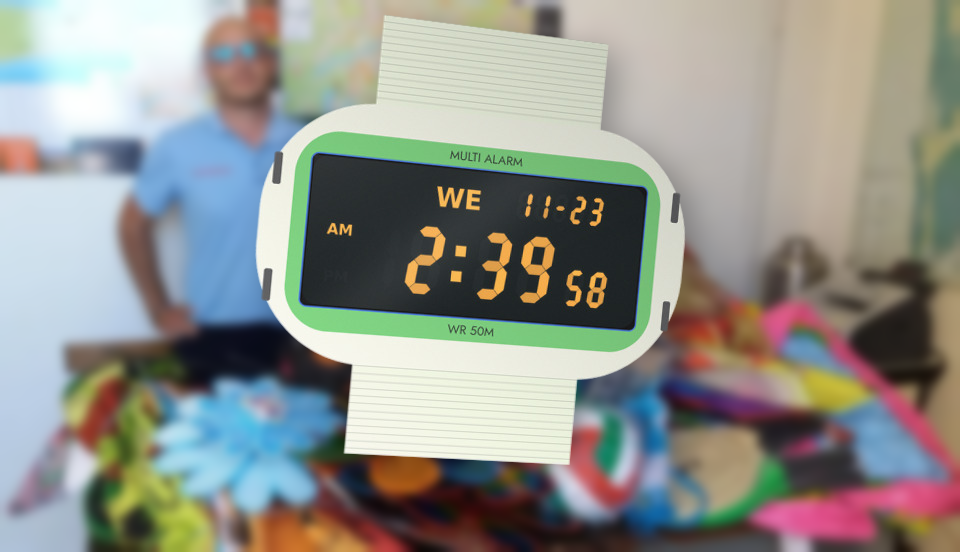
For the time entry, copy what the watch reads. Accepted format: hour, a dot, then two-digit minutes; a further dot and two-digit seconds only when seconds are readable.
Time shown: 2.39.58
